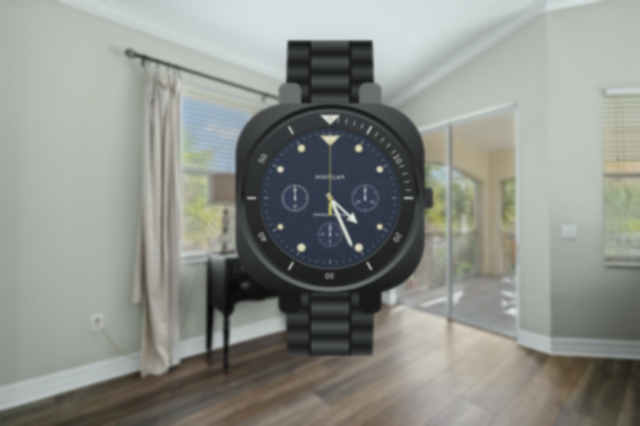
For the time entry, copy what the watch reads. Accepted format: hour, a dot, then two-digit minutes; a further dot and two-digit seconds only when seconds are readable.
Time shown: 4.26
